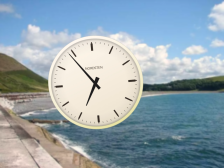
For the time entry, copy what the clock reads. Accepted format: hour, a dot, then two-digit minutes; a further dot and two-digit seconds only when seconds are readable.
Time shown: 6.54
